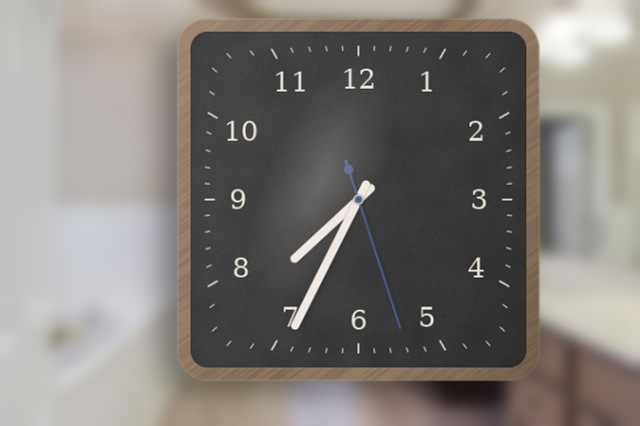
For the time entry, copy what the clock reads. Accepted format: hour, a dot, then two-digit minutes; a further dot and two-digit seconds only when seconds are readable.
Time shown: 7.34.27
